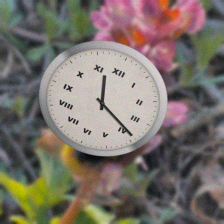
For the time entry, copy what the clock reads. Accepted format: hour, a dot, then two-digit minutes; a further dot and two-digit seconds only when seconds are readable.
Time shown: 11.19
